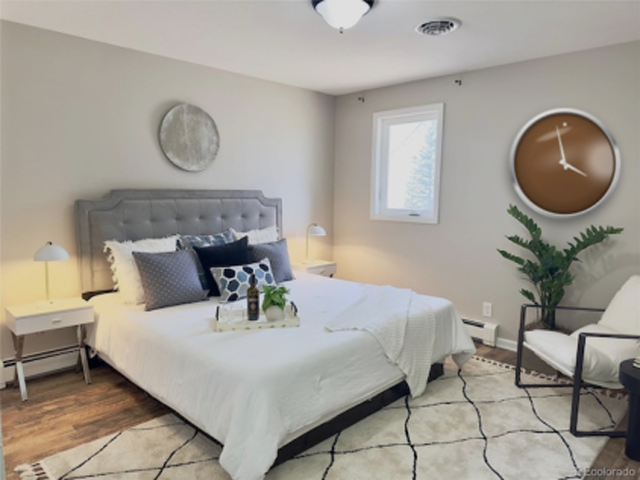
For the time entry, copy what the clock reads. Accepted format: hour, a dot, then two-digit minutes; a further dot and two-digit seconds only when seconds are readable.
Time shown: 3.58
